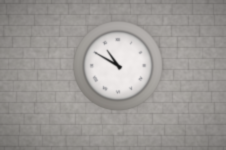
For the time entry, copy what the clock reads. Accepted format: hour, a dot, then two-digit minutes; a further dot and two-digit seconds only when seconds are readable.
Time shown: 10.50
